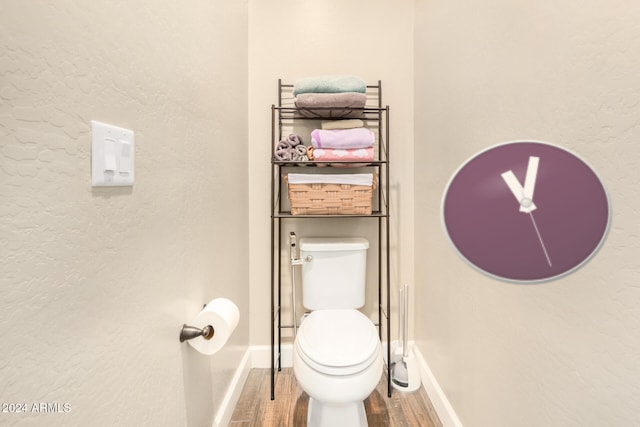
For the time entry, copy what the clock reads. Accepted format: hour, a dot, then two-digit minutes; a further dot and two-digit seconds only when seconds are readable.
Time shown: 11.01.27
